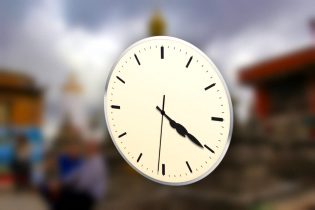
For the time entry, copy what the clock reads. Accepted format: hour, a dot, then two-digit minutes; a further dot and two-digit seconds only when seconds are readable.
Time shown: 4.20.31
